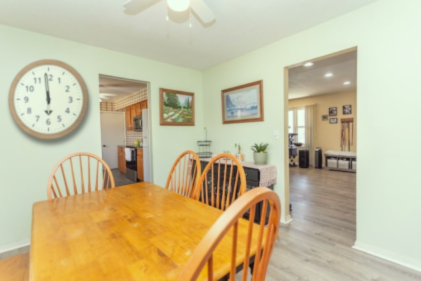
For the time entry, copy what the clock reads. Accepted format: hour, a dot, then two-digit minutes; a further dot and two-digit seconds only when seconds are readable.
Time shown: 5.59
